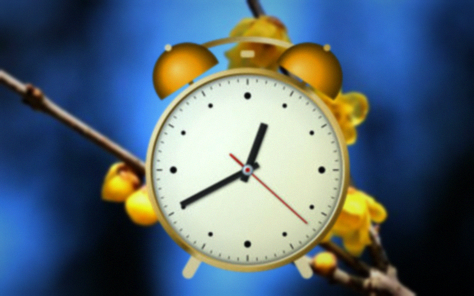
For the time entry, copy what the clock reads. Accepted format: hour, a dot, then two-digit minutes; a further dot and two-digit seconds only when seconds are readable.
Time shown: 12.40.22
